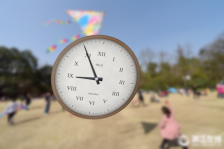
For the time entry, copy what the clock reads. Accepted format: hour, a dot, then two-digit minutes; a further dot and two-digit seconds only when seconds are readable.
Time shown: 8.55
